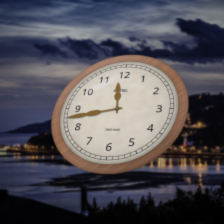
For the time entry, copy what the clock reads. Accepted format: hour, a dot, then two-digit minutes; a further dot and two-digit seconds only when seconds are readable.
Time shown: 11.43
